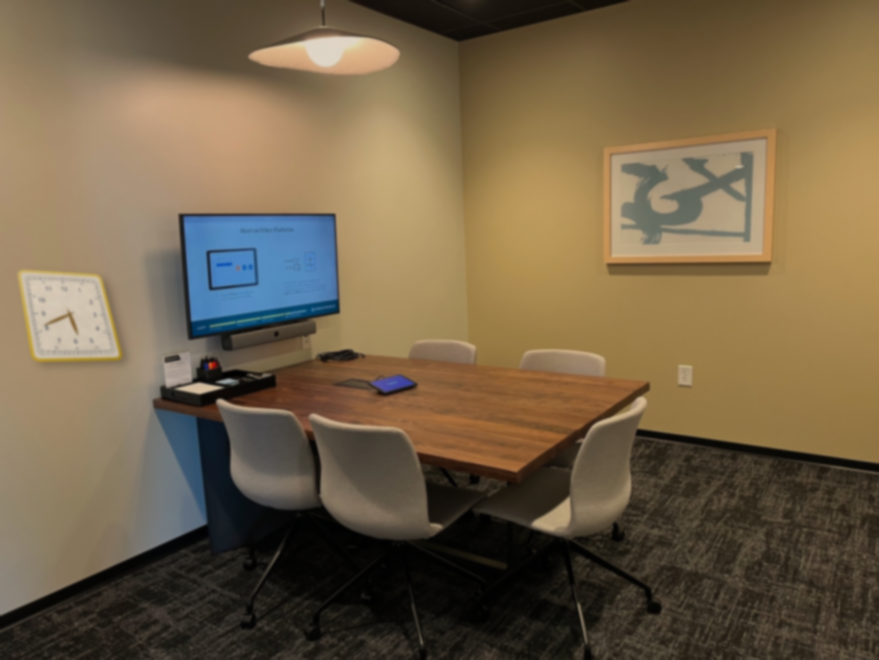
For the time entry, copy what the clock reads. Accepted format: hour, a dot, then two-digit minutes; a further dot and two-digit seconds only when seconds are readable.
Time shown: 5.41
